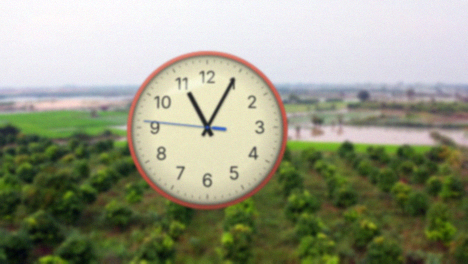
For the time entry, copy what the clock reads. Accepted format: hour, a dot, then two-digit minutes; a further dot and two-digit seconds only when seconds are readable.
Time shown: 11.04.46
